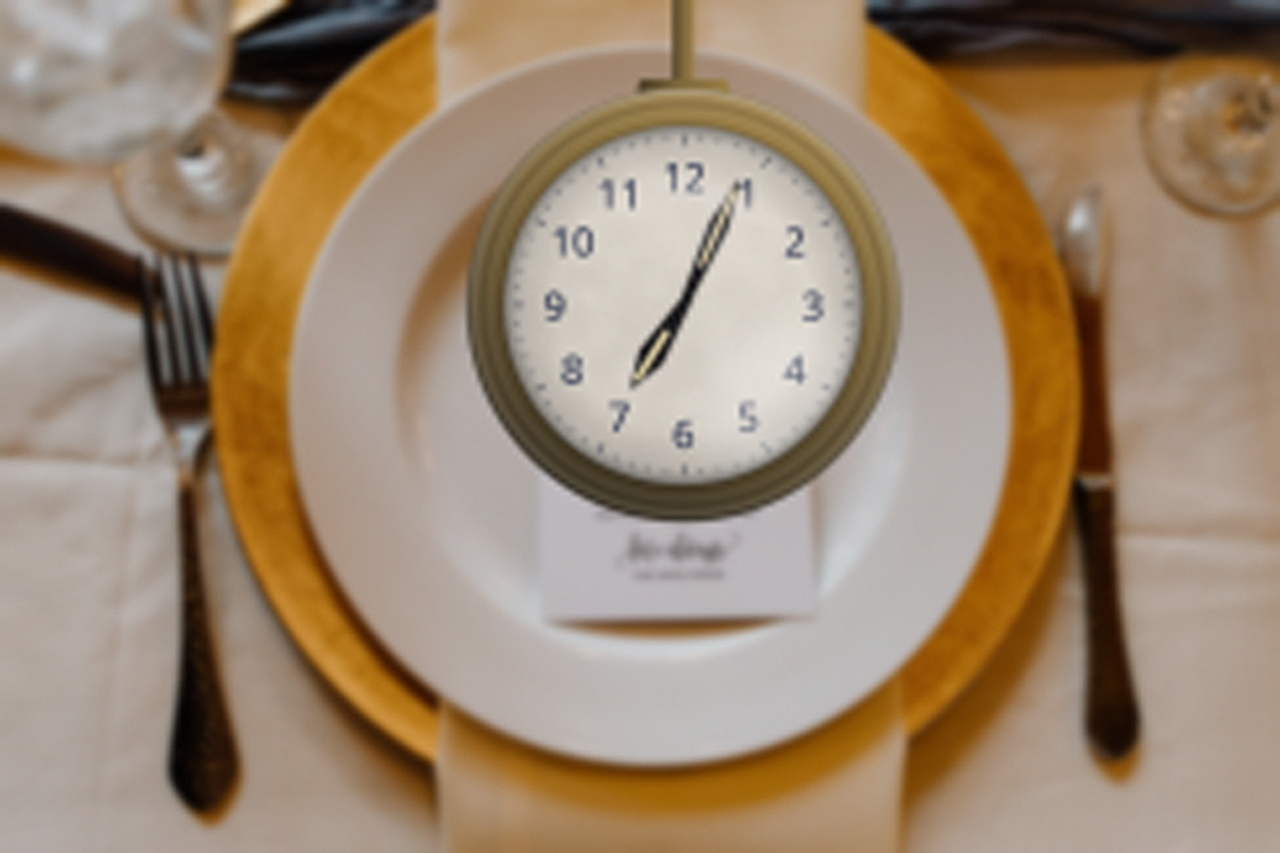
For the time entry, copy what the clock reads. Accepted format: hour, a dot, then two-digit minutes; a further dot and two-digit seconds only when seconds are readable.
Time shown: 7.04
